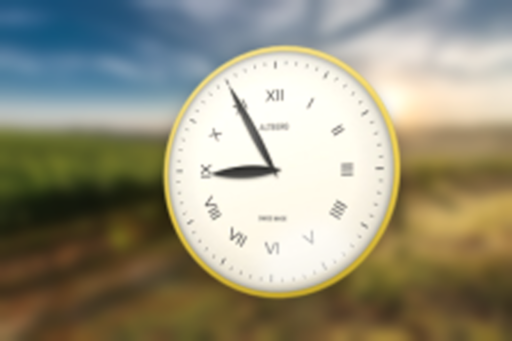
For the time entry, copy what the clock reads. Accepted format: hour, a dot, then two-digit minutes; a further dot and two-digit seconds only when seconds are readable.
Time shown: 8.55
